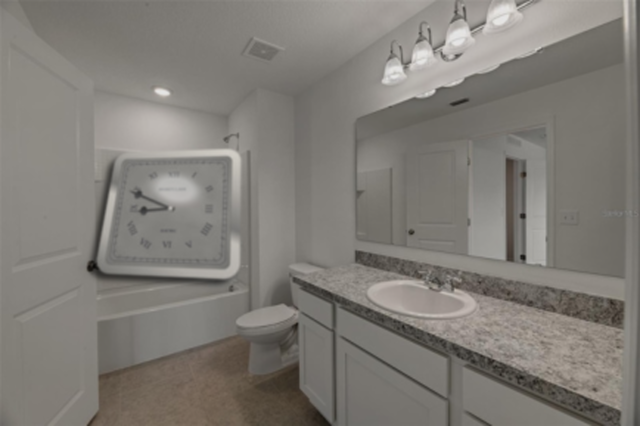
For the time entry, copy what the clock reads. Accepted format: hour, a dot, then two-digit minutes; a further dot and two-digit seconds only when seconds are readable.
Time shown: 8.49
